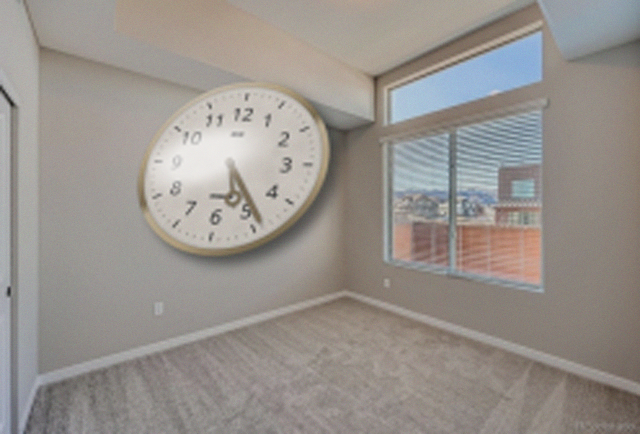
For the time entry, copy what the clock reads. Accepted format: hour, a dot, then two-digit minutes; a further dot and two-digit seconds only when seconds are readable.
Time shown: 5.24
